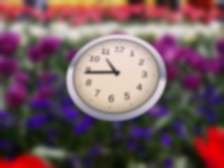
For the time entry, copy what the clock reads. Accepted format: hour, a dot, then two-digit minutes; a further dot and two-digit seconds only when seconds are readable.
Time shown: 10.44
